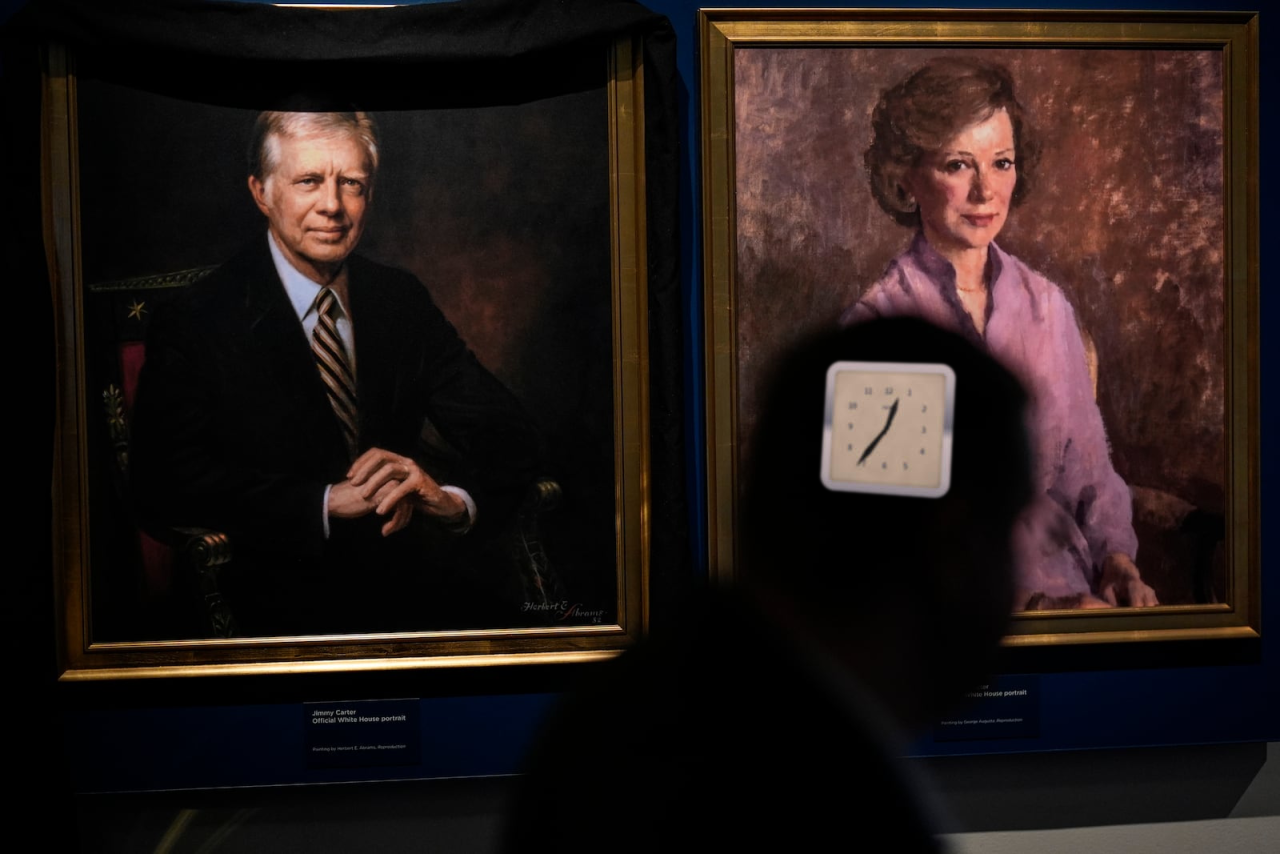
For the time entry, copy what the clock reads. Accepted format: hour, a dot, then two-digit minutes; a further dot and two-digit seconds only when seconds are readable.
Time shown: 12.36
